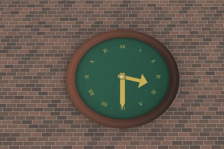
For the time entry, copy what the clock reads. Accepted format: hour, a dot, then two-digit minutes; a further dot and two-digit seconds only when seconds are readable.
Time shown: 3.30
